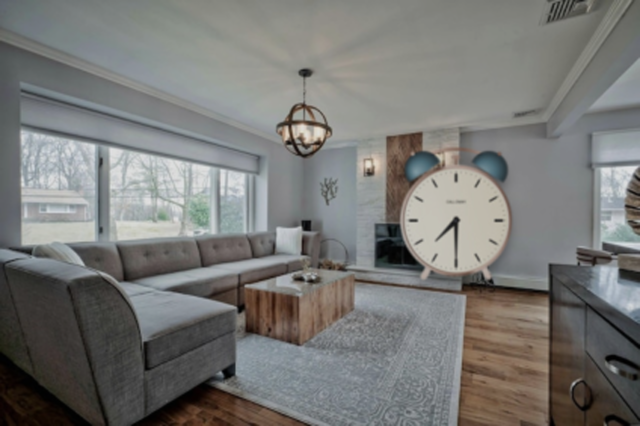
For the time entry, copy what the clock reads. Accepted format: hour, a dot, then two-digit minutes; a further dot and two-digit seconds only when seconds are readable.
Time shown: 7.30
